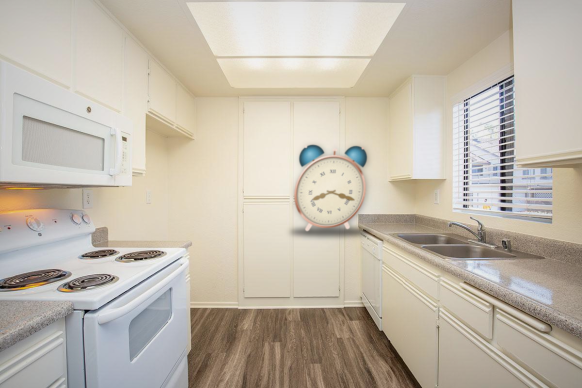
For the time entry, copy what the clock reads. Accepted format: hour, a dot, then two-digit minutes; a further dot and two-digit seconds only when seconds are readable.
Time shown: 8.18
